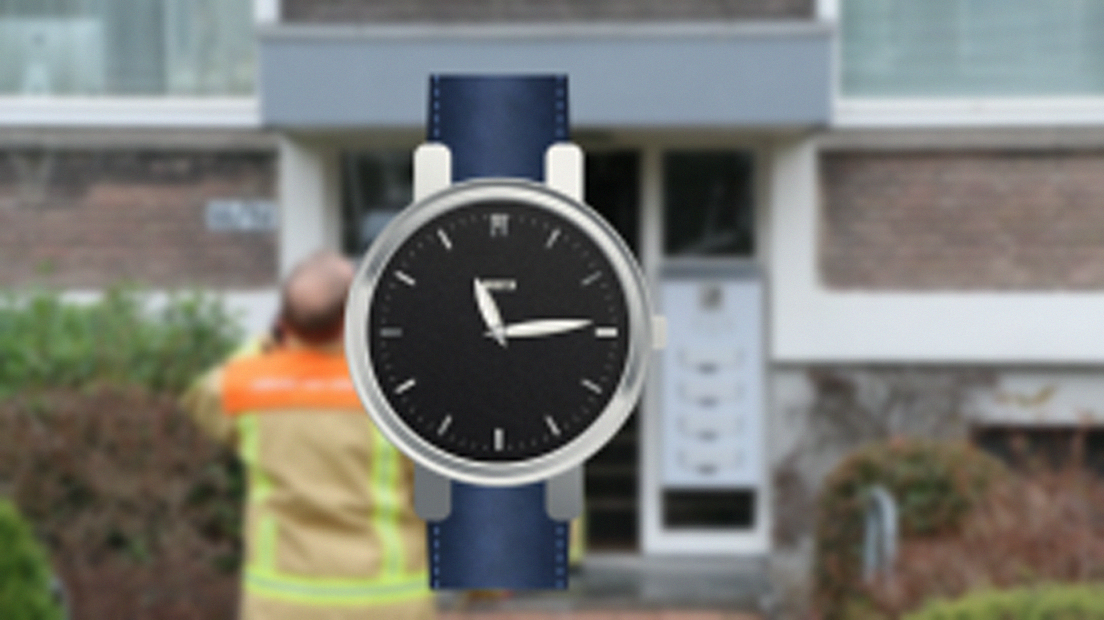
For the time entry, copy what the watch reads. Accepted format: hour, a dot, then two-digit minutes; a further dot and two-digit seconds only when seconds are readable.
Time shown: 11.14
